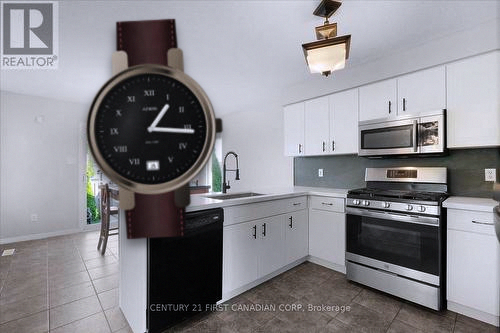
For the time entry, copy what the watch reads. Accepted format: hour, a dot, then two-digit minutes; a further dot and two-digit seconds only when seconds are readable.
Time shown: 1.16
